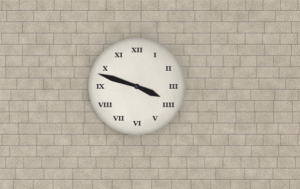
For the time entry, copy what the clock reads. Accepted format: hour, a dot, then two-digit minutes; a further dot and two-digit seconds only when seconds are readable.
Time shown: 3.48
